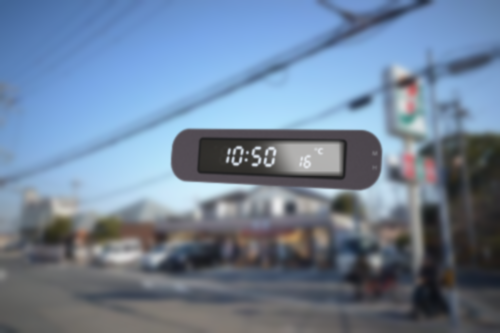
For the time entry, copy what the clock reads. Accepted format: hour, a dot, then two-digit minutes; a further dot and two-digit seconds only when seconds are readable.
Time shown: 10.50
